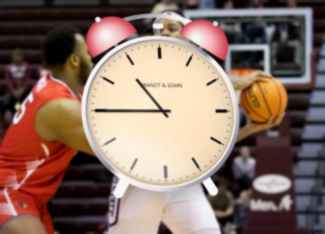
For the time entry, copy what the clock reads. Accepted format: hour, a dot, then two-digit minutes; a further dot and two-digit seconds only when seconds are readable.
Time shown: 10.45
